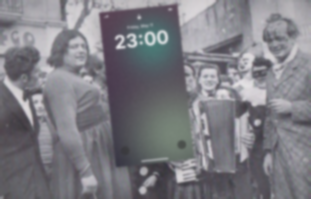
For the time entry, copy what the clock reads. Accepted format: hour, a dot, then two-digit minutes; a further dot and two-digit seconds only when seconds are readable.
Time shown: 23.00
